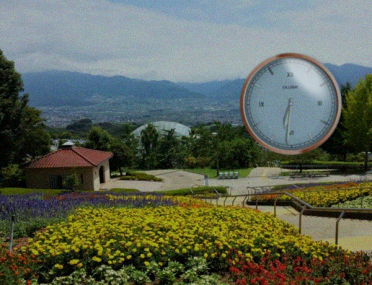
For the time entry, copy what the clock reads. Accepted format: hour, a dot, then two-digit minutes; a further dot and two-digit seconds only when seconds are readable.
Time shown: 6.31
